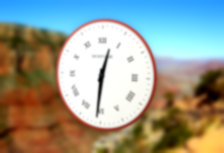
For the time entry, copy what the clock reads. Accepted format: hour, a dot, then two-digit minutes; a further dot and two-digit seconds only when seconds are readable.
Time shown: 12.31
